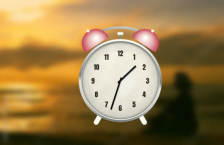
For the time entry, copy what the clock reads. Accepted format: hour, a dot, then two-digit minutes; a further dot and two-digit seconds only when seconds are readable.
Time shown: 1.33
